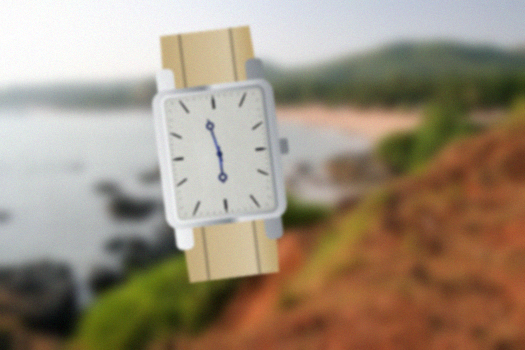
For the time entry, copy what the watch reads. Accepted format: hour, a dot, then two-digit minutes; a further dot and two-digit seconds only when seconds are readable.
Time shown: 5.58
